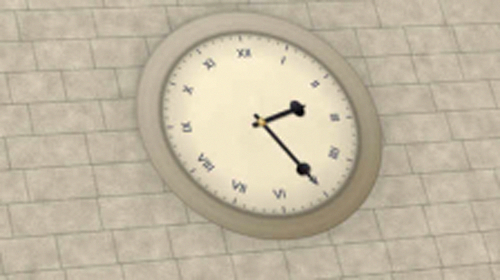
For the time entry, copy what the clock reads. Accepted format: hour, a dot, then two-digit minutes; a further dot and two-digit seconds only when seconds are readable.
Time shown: 2.25
